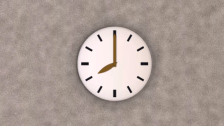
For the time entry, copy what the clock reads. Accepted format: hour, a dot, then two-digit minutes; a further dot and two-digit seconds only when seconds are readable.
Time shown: 8.00
